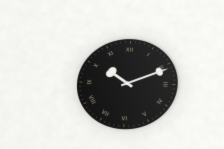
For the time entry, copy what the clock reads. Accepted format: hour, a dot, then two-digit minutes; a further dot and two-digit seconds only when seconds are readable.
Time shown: 10.11
